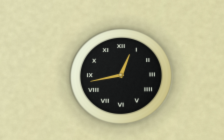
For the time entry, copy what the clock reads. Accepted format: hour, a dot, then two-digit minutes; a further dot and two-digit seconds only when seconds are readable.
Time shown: 12.43
